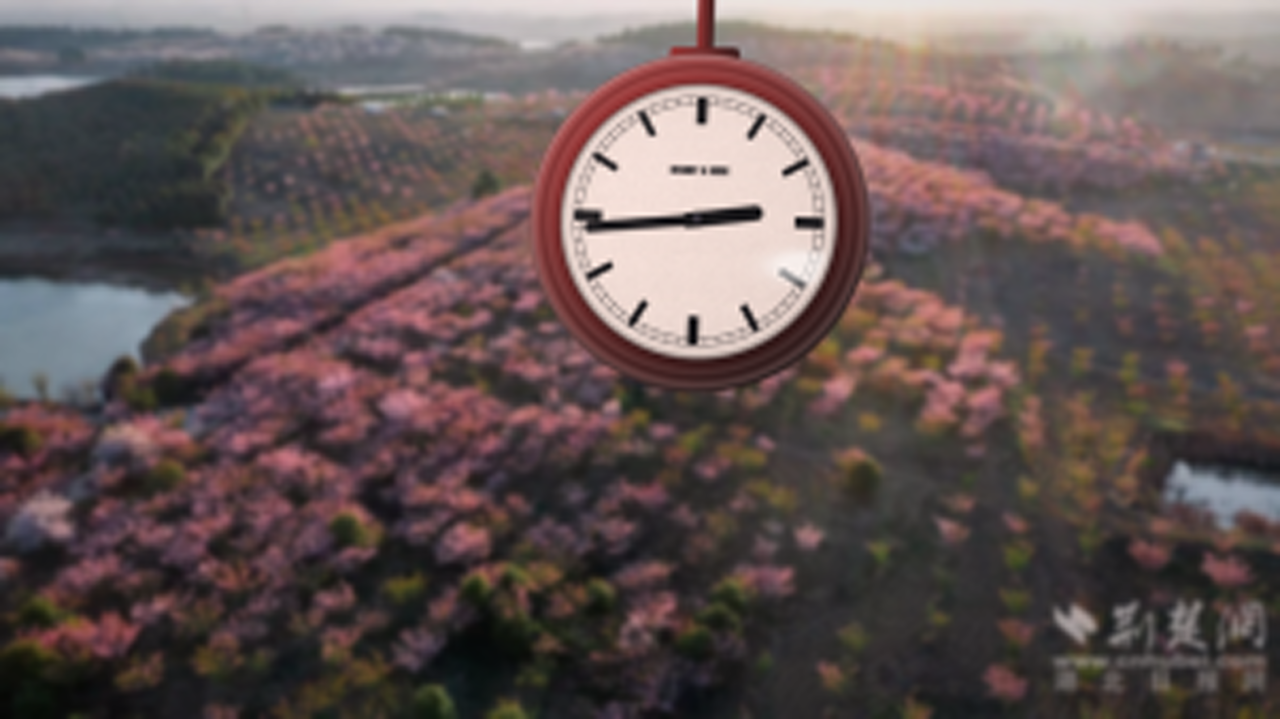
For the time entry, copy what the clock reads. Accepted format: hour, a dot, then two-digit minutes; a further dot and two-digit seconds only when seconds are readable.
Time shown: 2.44
